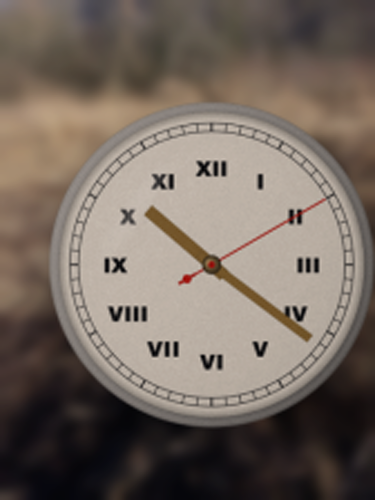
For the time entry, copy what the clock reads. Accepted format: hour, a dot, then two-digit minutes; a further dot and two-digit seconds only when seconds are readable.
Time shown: 10.21.10
